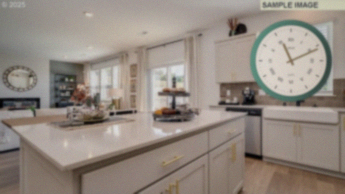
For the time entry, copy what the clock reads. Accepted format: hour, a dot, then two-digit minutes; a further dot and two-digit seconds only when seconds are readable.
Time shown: 11.11
